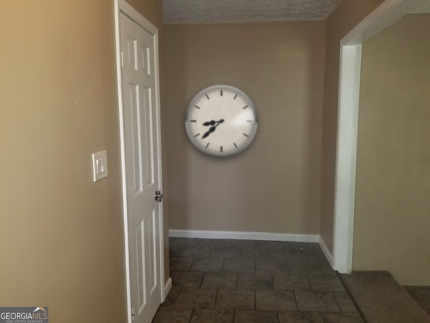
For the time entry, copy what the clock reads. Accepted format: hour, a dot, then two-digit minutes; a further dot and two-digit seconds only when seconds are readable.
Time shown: 8.38
